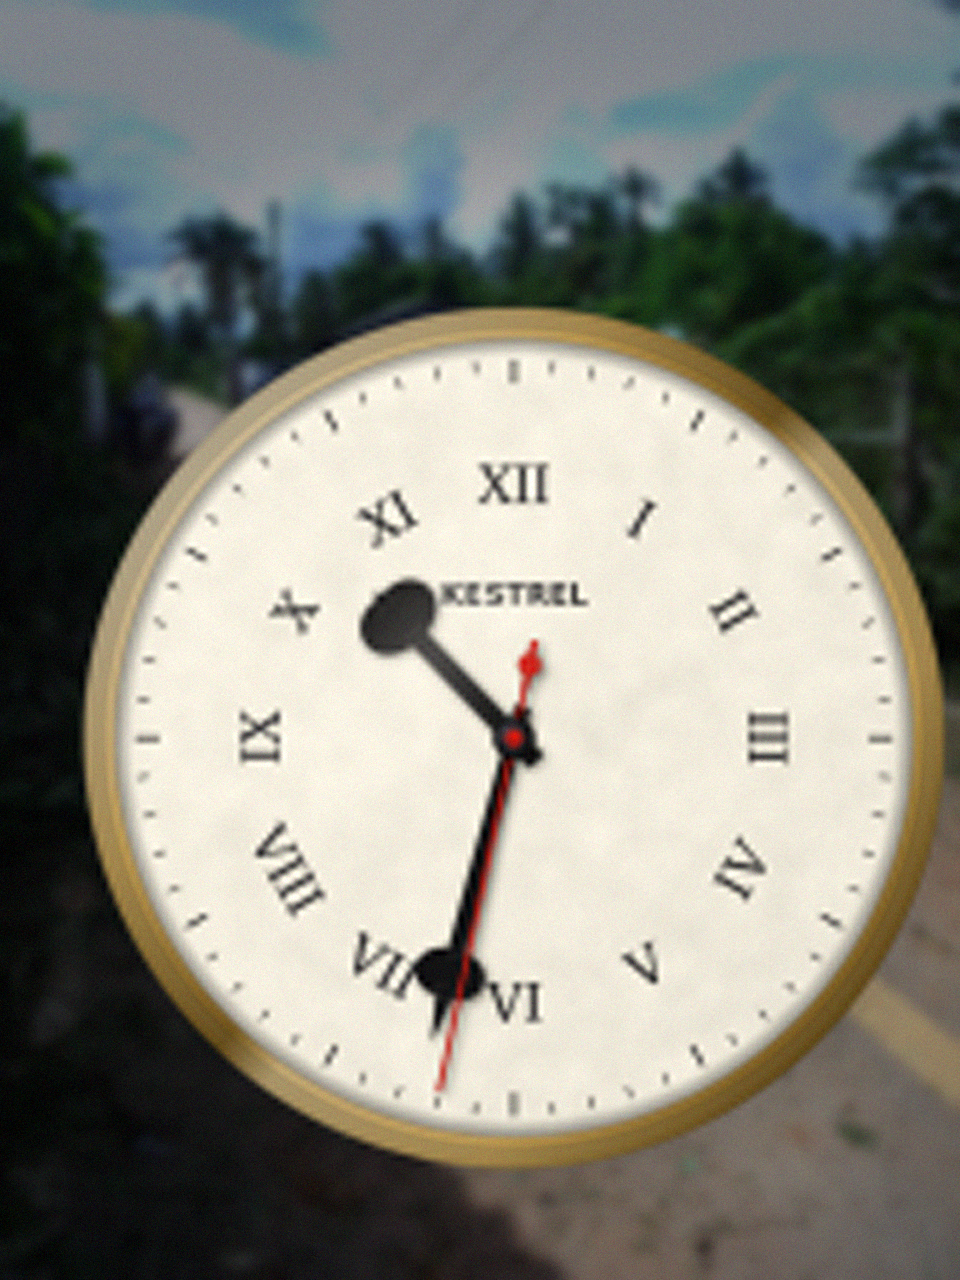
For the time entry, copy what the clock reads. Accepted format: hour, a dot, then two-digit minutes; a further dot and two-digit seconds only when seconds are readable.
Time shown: 10.32.32
